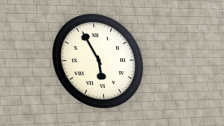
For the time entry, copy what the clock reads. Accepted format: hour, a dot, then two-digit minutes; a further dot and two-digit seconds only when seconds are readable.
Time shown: 5.56
